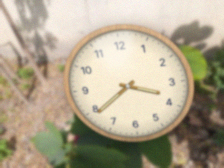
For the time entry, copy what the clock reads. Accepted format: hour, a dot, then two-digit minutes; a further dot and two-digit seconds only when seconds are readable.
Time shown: 3.39
